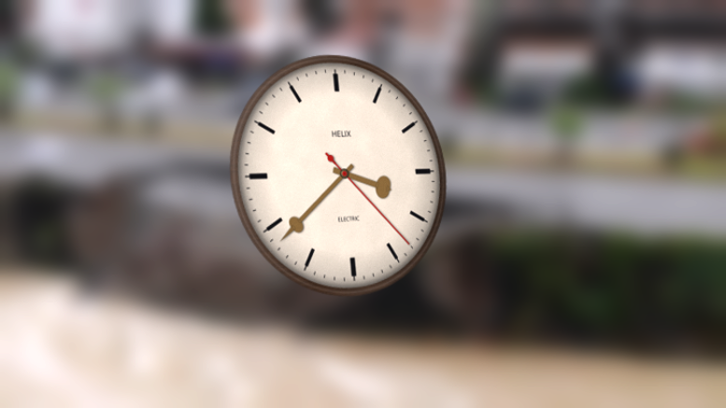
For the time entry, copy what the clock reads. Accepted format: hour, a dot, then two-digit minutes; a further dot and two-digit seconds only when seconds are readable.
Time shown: 3.38.23
